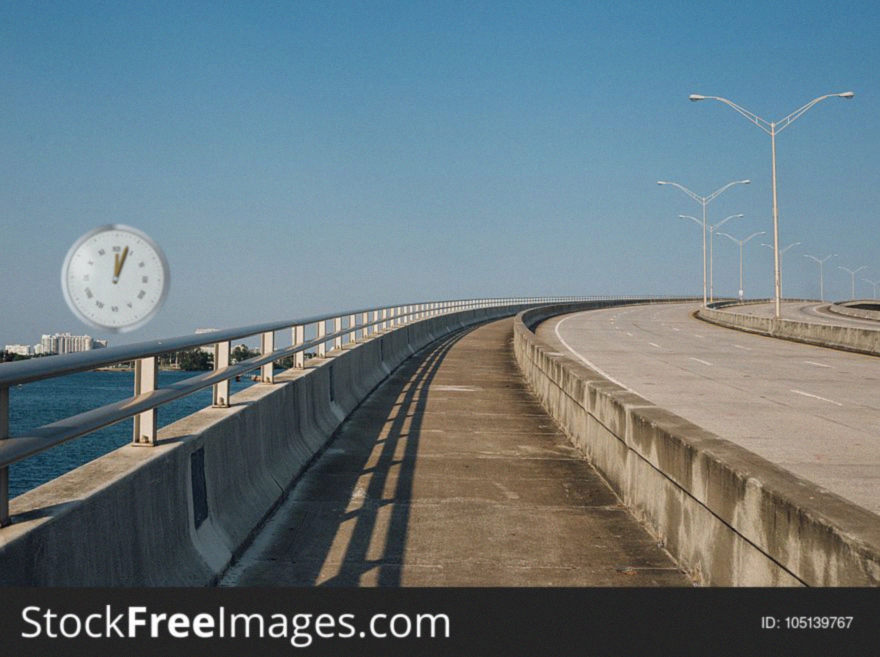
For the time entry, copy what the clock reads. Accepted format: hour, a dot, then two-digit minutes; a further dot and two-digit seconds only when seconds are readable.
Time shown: 12.03
